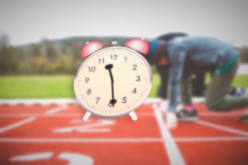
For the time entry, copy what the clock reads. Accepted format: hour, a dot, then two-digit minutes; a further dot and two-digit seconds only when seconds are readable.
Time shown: 11.29
